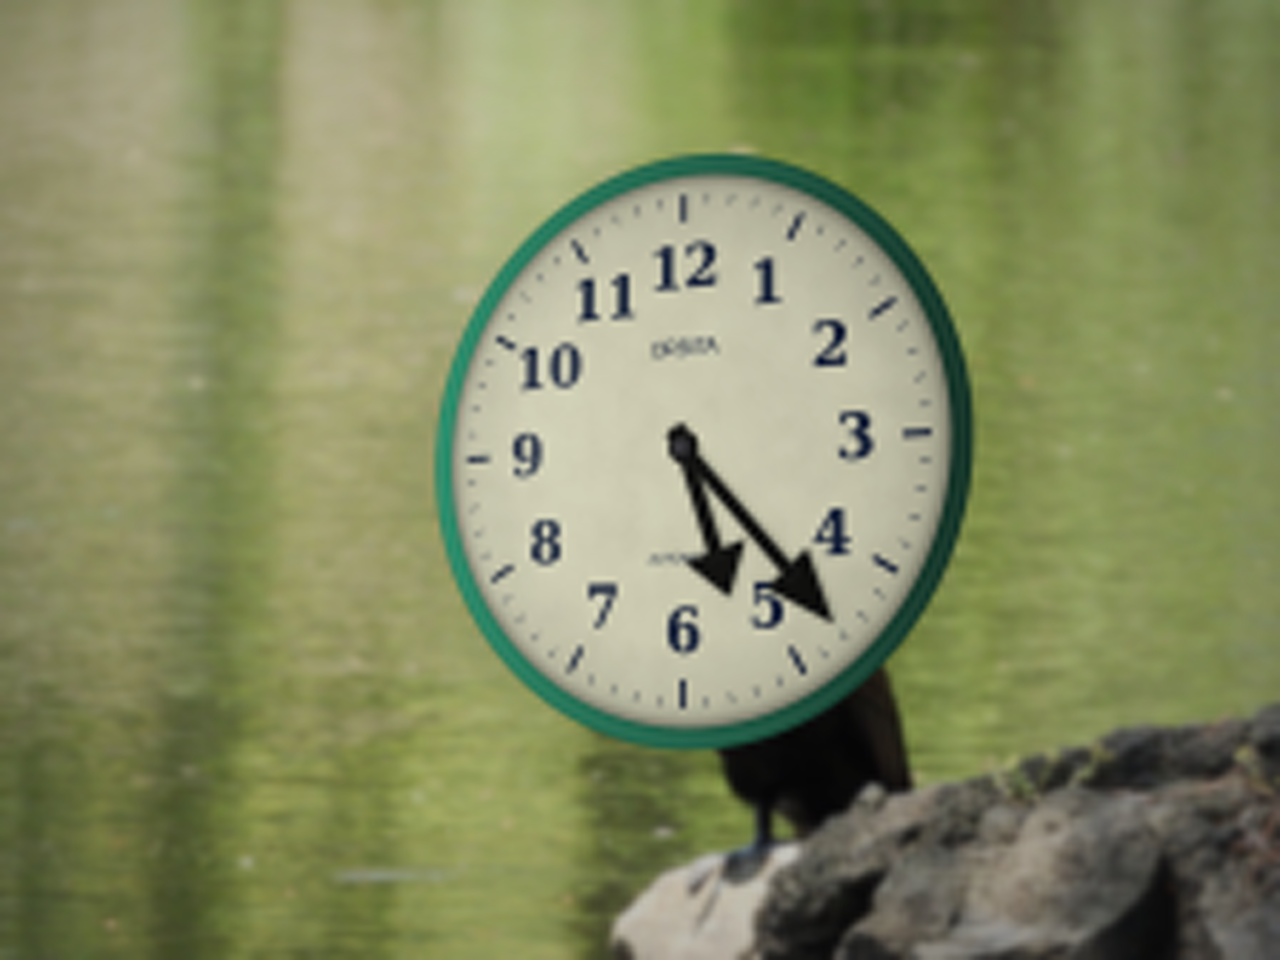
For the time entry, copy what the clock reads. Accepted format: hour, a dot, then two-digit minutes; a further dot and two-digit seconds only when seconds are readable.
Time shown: 5.23
